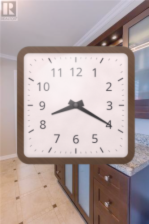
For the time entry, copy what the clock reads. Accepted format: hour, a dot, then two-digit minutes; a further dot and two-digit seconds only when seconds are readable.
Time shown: 8.20
